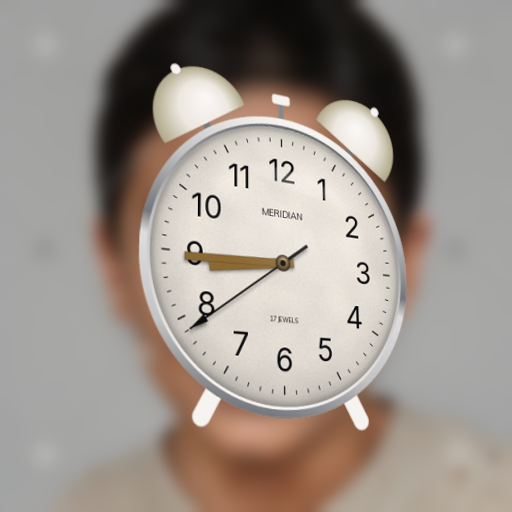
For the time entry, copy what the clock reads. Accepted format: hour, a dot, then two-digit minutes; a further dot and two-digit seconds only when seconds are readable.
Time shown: 8.44.39
